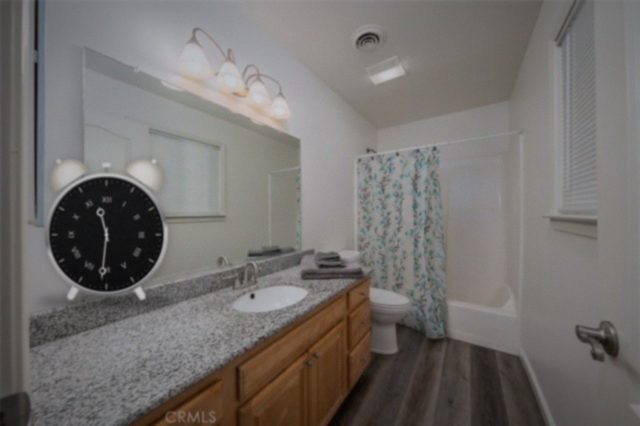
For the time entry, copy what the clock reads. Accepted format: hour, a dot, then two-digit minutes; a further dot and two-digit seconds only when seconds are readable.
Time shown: 11.31
